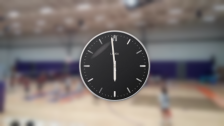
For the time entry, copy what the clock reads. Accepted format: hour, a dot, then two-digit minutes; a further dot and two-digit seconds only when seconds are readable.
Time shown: 5.59
